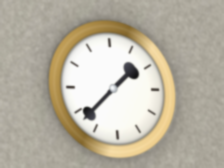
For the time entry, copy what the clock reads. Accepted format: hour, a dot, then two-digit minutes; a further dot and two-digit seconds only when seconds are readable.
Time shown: 1.38
